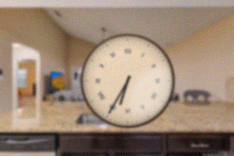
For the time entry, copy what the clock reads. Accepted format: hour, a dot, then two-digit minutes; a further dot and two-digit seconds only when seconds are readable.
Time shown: 6.35
